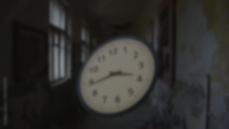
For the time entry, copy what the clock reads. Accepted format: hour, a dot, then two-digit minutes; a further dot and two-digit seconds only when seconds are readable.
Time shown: 3.44
